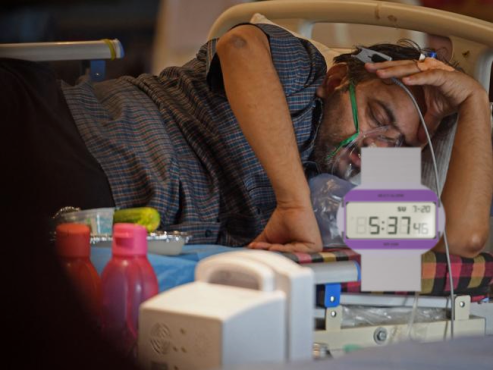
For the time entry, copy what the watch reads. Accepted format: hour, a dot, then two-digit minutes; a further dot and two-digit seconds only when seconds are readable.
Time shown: 5.37.46
